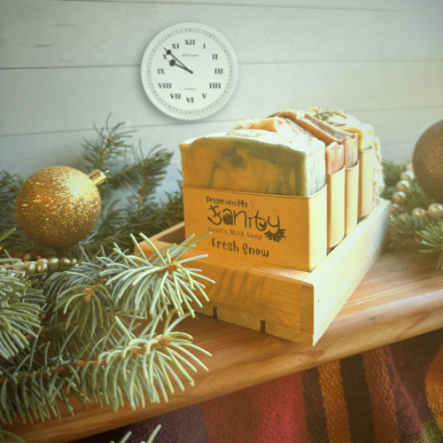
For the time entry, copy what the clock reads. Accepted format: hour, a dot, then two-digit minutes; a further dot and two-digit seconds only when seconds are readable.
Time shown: 9.52
